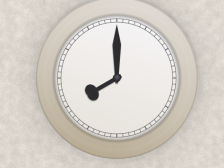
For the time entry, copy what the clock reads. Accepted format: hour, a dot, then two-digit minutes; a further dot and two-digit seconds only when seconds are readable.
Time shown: 8.00
